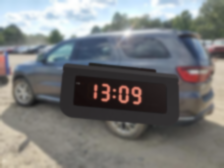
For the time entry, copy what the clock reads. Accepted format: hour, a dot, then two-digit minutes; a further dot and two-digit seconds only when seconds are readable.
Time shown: 13.09
